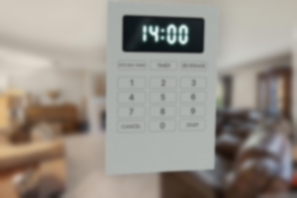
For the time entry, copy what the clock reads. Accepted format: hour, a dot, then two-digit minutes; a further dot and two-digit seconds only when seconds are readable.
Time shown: 14.00
